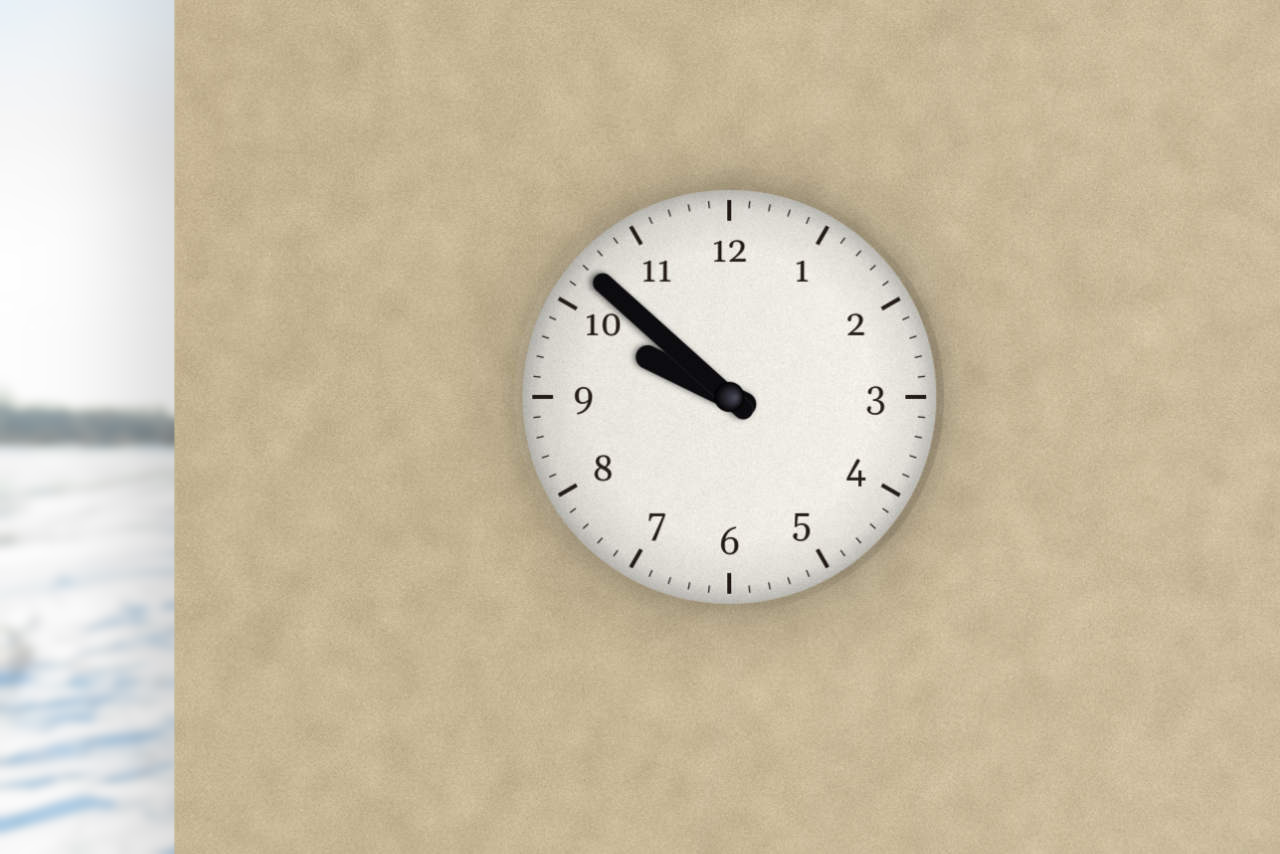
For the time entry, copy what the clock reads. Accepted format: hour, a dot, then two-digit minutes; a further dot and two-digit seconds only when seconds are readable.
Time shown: 9.52
